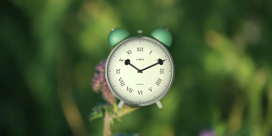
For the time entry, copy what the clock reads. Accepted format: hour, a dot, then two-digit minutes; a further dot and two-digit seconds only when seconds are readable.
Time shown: 10.11
